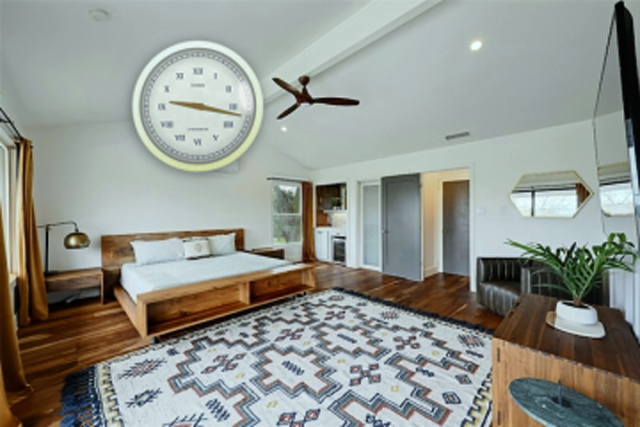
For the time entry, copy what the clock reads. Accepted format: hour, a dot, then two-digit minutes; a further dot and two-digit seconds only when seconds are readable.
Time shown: 9.17
